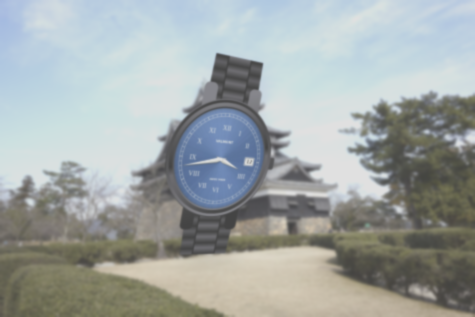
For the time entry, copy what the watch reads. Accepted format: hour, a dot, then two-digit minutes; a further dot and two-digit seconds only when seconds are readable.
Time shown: 3.43
